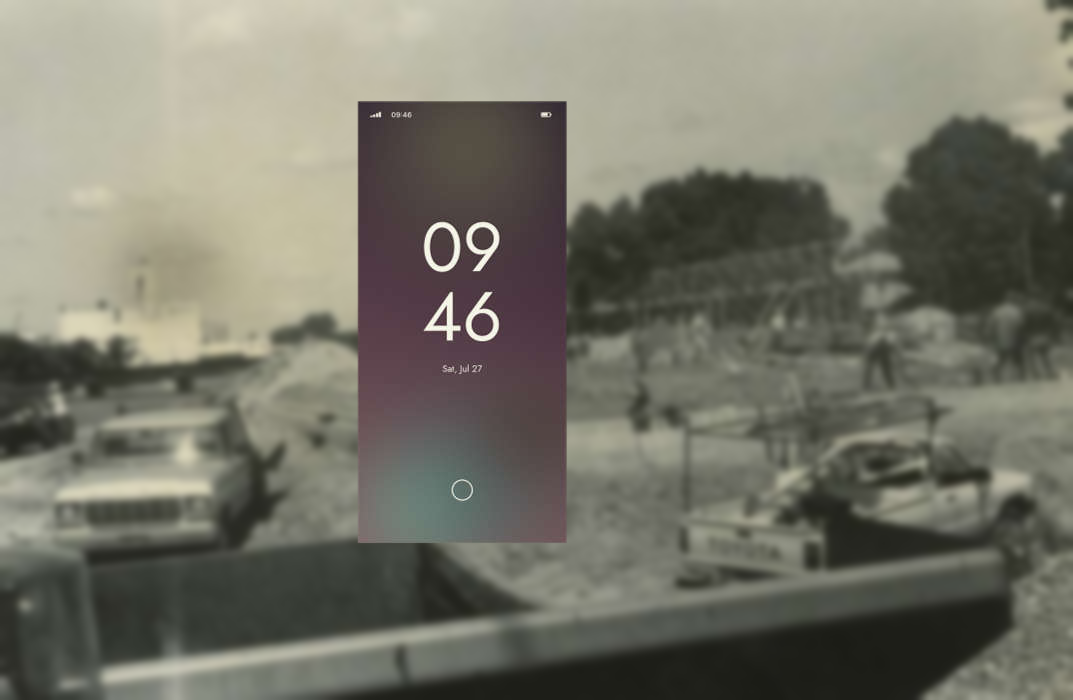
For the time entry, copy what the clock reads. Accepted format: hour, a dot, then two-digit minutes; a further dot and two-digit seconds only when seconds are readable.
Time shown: 9.46
